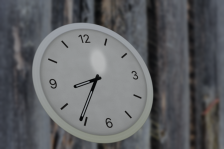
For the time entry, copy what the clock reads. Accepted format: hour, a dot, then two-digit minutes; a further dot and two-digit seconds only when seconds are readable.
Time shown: 8.36
